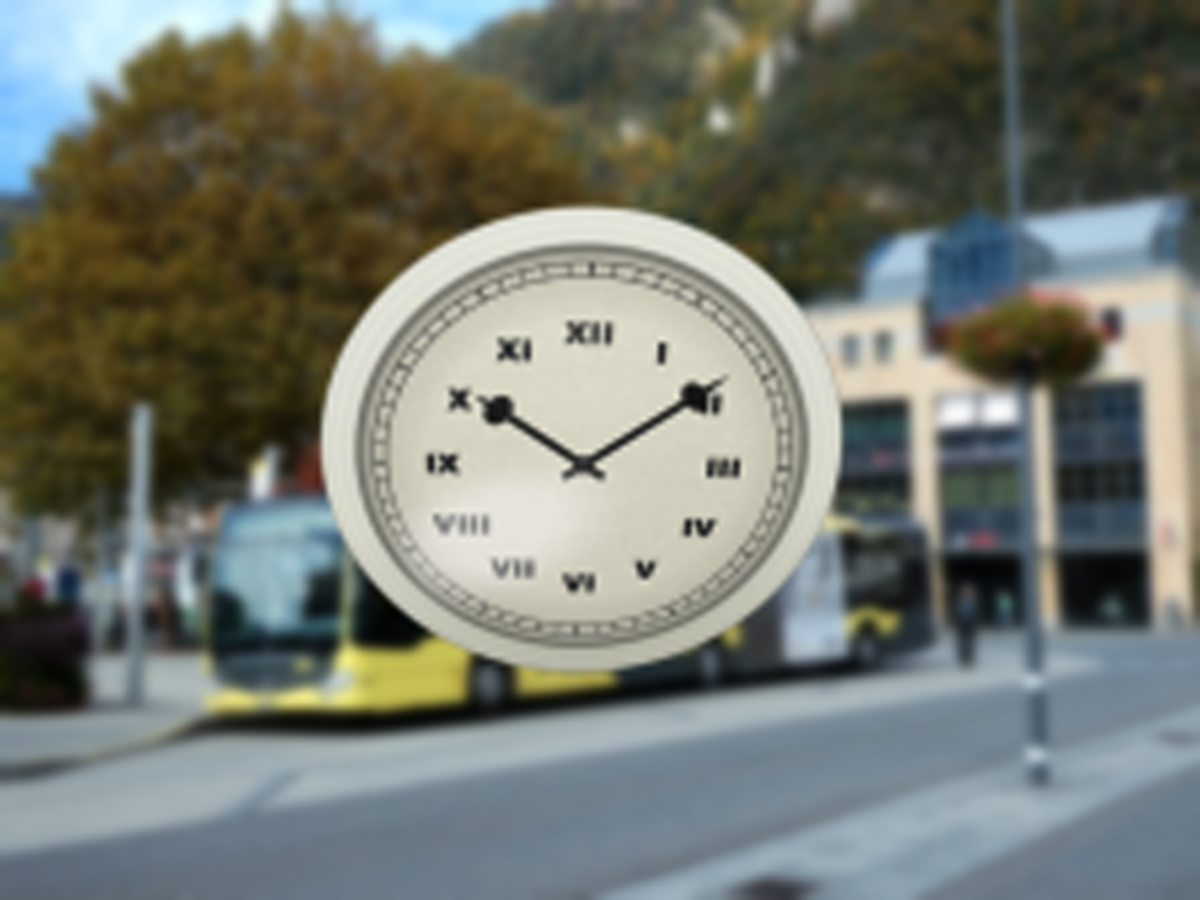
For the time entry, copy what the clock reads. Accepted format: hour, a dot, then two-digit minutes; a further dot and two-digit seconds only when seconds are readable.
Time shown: 10.09
